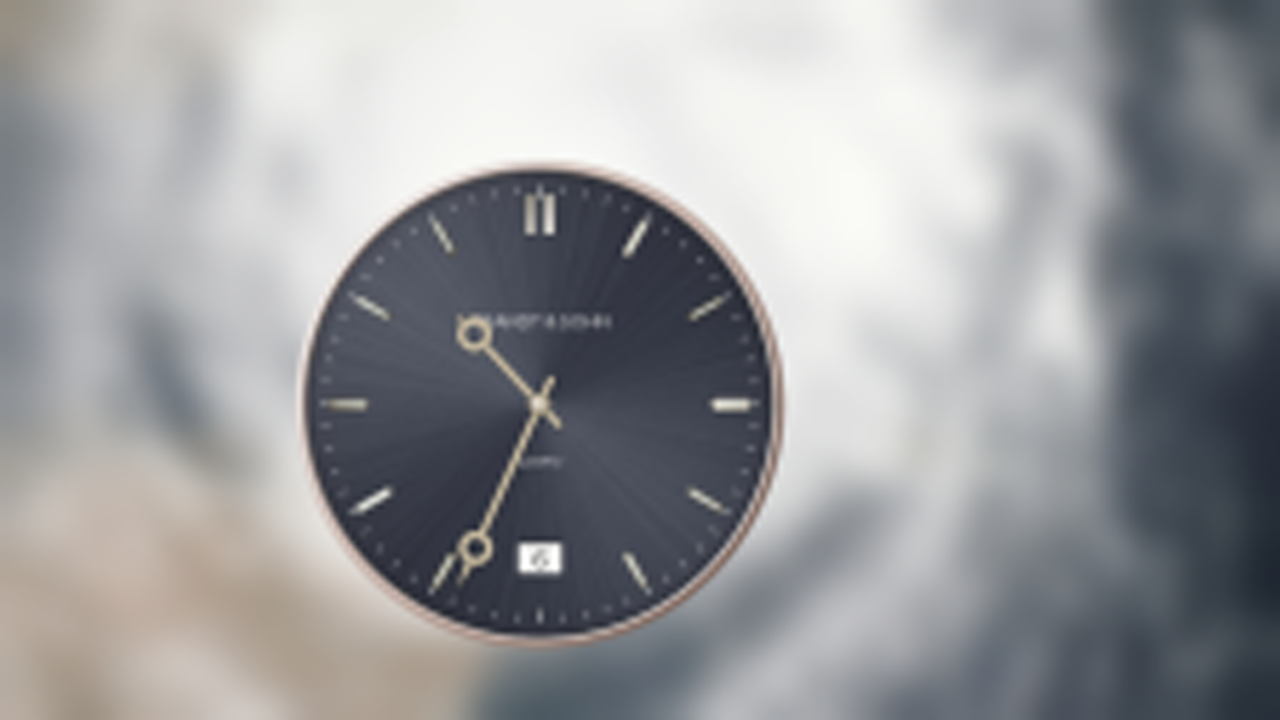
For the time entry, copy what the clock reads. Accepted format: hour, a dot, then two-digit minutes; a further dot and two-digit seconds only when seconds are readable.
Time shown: 10.34
